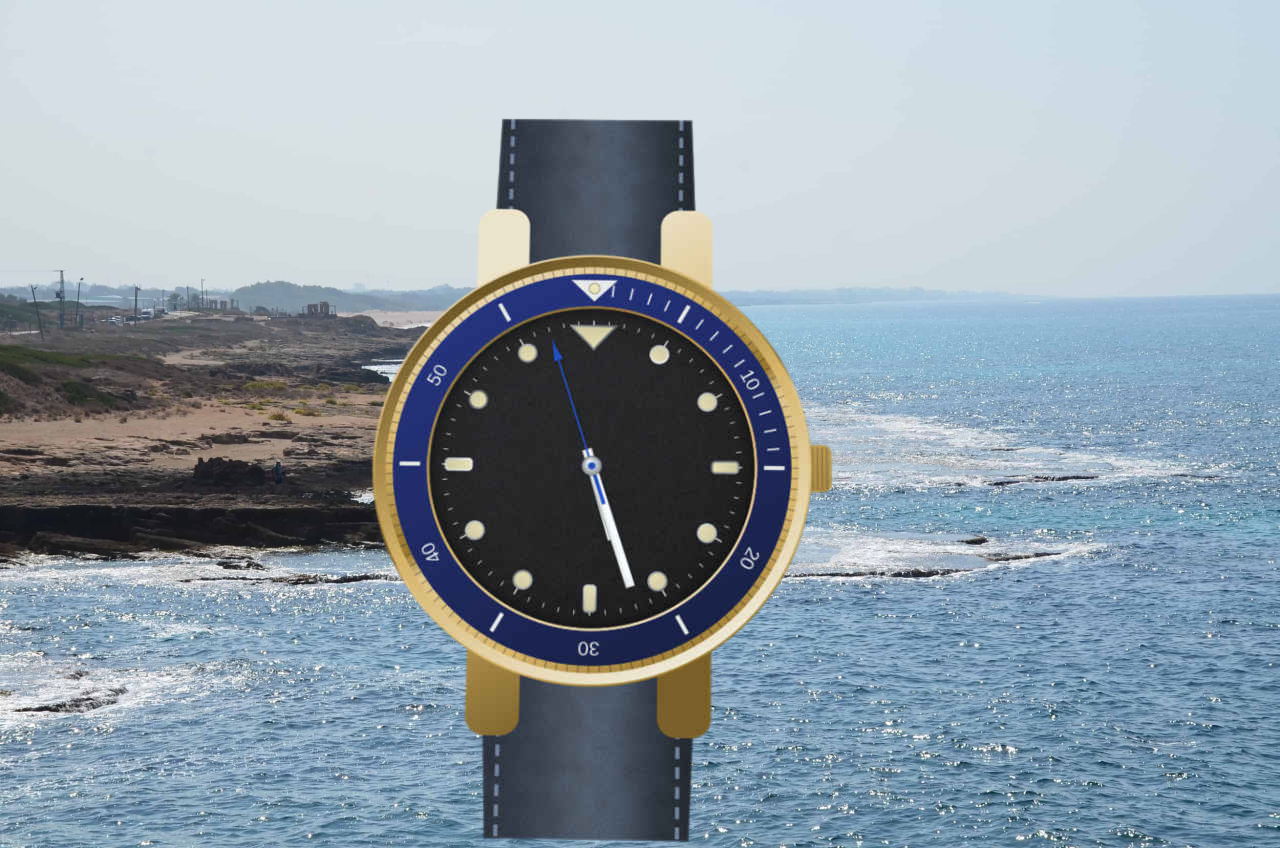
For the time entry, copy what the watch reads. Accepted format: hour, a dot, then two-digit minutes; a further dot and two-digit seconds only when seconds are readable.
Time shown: 5.26.57
